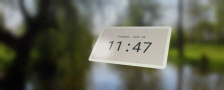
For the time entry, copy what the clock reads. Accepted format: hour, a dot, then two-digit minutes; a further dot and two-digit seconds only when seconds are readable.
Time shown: 11.47
